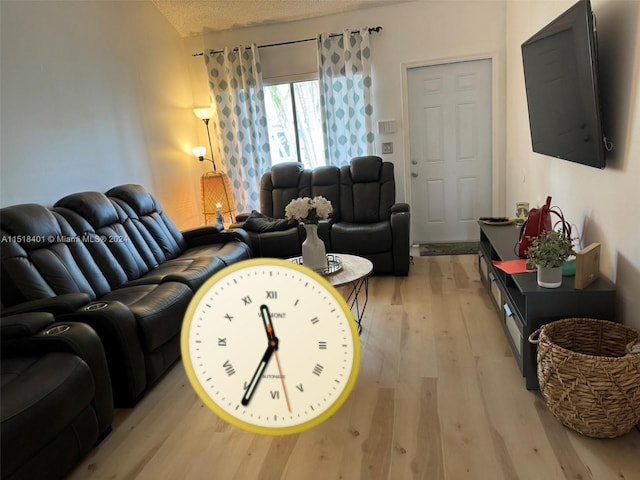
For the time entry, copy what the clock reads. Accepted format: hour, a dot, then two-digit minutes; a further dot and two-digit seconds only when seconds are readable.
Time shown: 11.34.28
